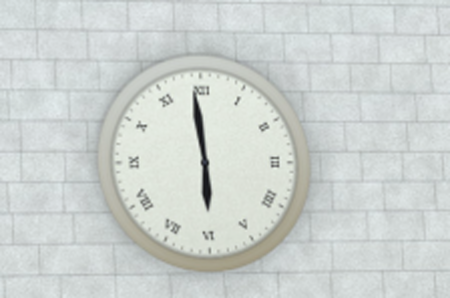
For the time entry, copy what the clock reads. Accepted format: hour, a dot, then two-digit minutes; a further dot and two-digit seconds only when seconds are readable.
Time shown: 5.59
